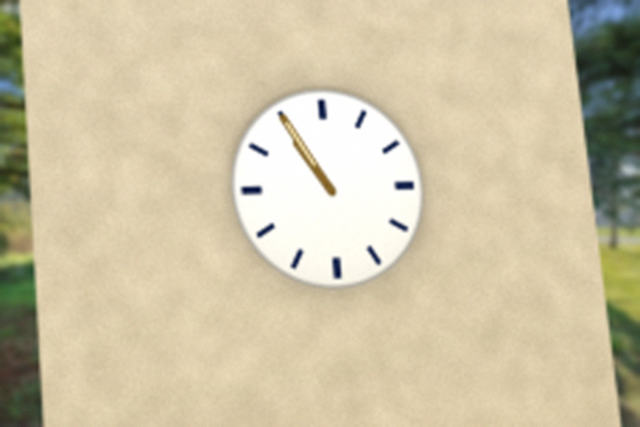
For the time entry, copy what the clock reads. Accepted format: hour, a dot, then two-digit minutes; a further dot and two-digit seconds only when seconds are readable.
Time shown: 10.55
